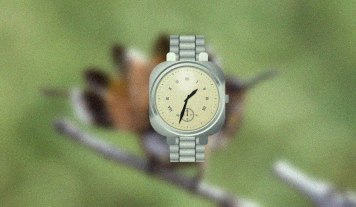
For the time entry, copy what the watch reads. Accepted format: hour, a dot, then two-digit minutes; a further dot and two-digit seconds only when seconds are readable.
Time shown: 1.33
